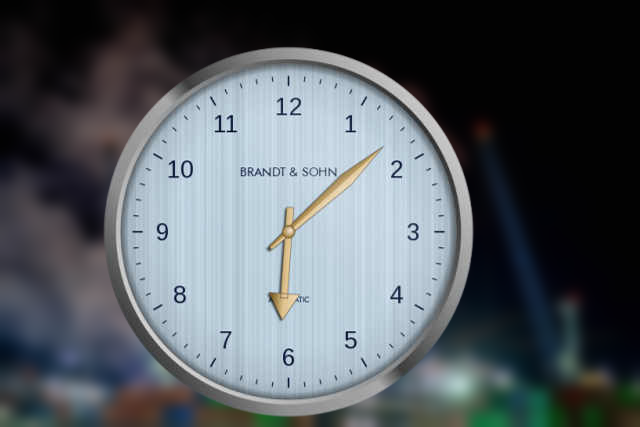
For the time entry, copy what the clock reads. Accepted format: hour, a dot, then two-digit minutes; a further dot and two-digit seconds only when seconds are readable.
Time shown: 6.08
